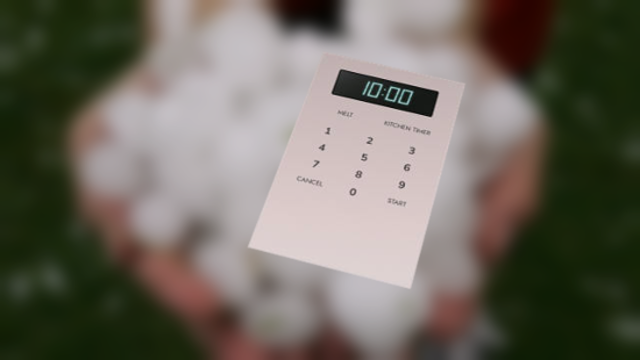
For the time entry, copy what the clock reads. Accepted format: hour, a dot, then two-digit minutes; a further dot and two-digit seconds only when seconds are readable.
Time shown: 10.00
